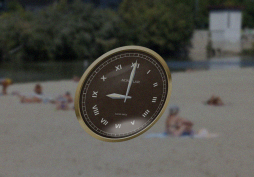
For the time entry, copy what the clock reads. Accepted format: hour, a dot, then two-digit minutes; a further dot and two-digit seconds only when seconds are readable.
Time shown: 9.00
